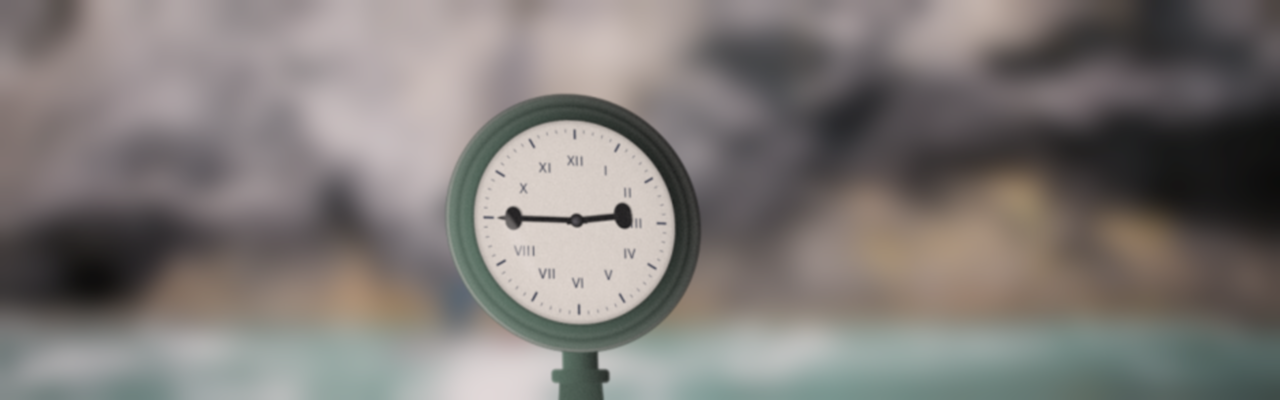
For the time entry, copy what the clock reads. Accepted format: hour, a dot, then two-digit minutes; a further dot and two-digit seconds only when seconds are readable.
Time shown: 2.45
